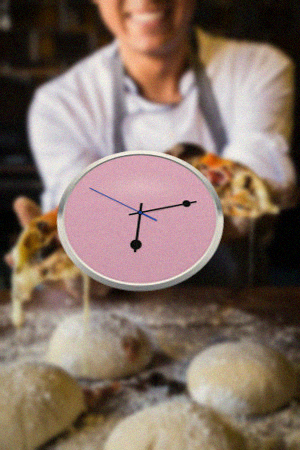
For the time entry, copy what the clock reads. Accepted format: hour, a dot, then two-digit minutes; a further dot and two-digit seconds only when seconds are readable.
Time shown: 6.12.50
